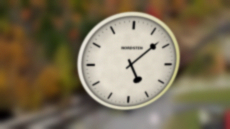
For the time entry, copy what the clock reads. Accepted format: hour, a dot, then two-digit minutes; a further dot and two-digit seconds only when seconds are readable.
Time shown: 5.08
